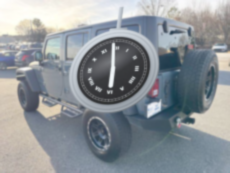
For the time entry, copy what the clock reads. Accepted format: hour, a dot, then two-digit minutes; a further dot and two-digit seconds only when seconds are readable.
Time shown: 5.59
